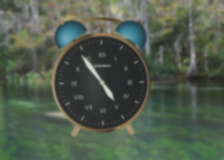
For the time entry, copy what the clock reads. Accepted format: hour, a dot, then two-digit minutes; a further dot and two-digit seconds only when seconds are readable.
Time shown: 4.54
